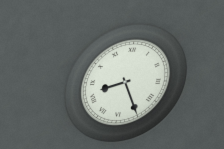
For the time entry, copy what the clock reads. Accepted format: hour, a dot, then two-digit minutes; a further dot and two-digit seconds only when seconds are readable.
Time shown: 8.25
